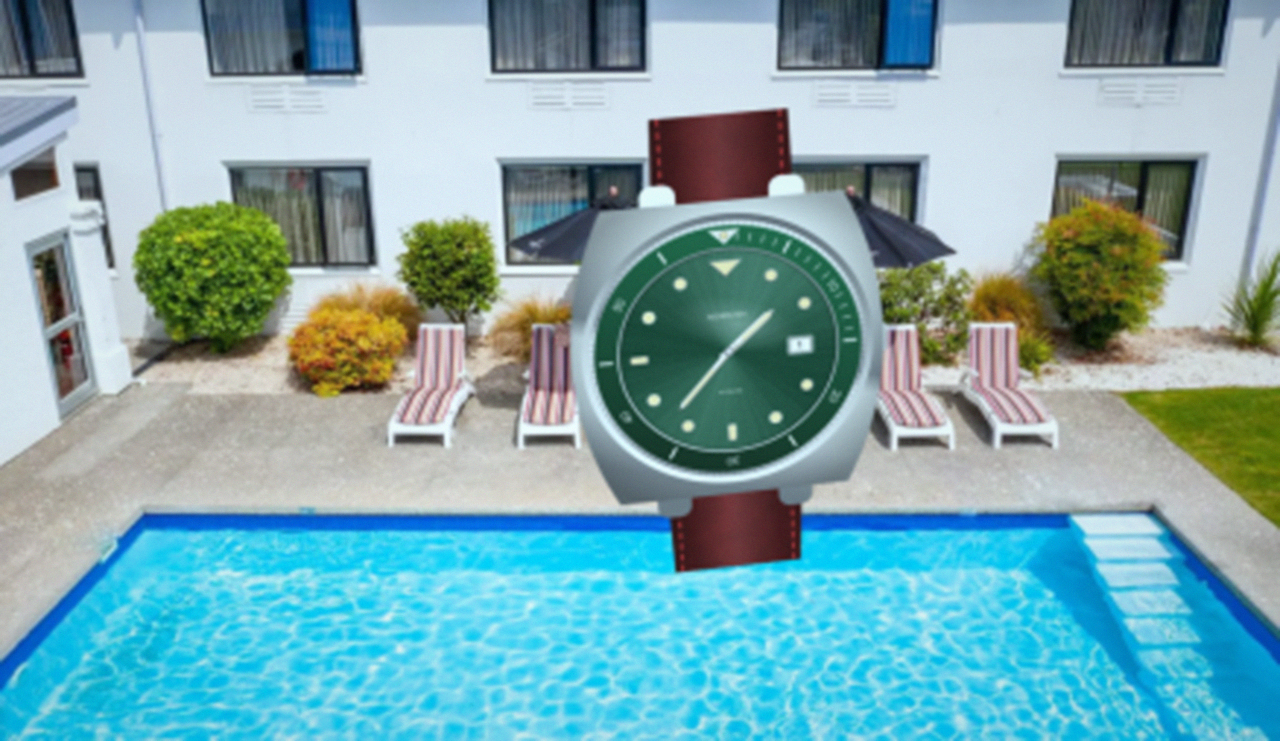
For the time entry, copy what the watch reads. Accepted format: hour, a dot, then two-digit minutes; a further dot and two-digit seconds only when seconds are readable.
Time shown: 1.37
